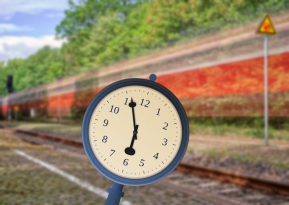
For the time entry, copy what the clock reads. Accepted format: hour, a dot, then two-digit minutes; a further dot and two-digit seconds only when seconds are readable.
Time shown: 5.56
